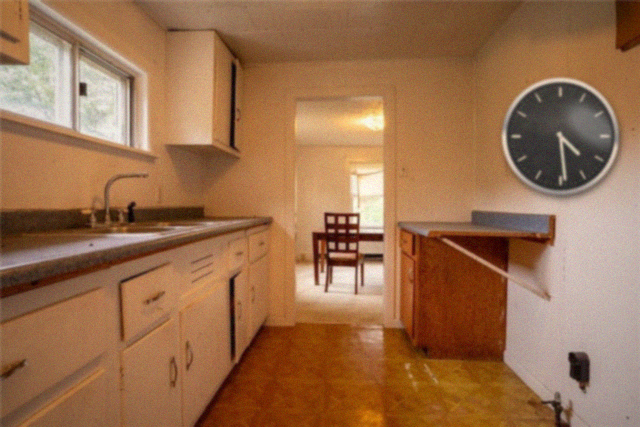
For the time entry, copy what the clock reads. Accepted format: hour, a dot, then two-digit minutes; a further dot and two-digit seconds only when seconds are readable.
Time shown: 4.29
